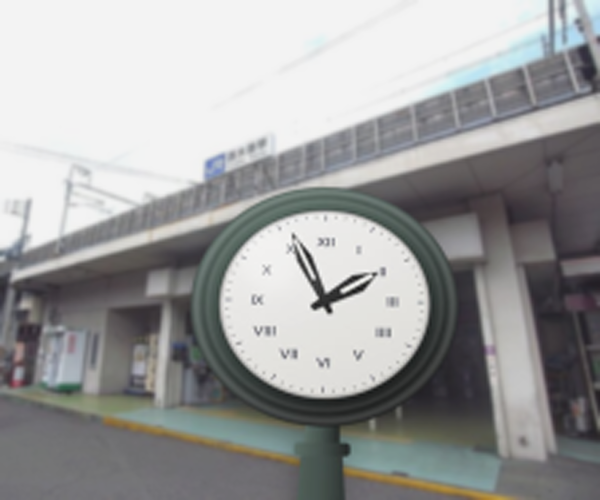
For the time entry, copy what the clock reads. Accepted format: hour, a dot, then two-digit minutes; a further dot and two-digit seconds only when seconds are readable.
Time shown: 1.56
